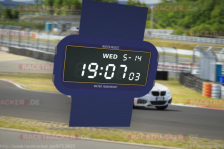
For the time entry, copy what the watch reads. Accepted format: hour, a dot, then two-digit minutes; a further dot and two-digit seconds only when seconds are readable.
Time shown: 19.07.03
